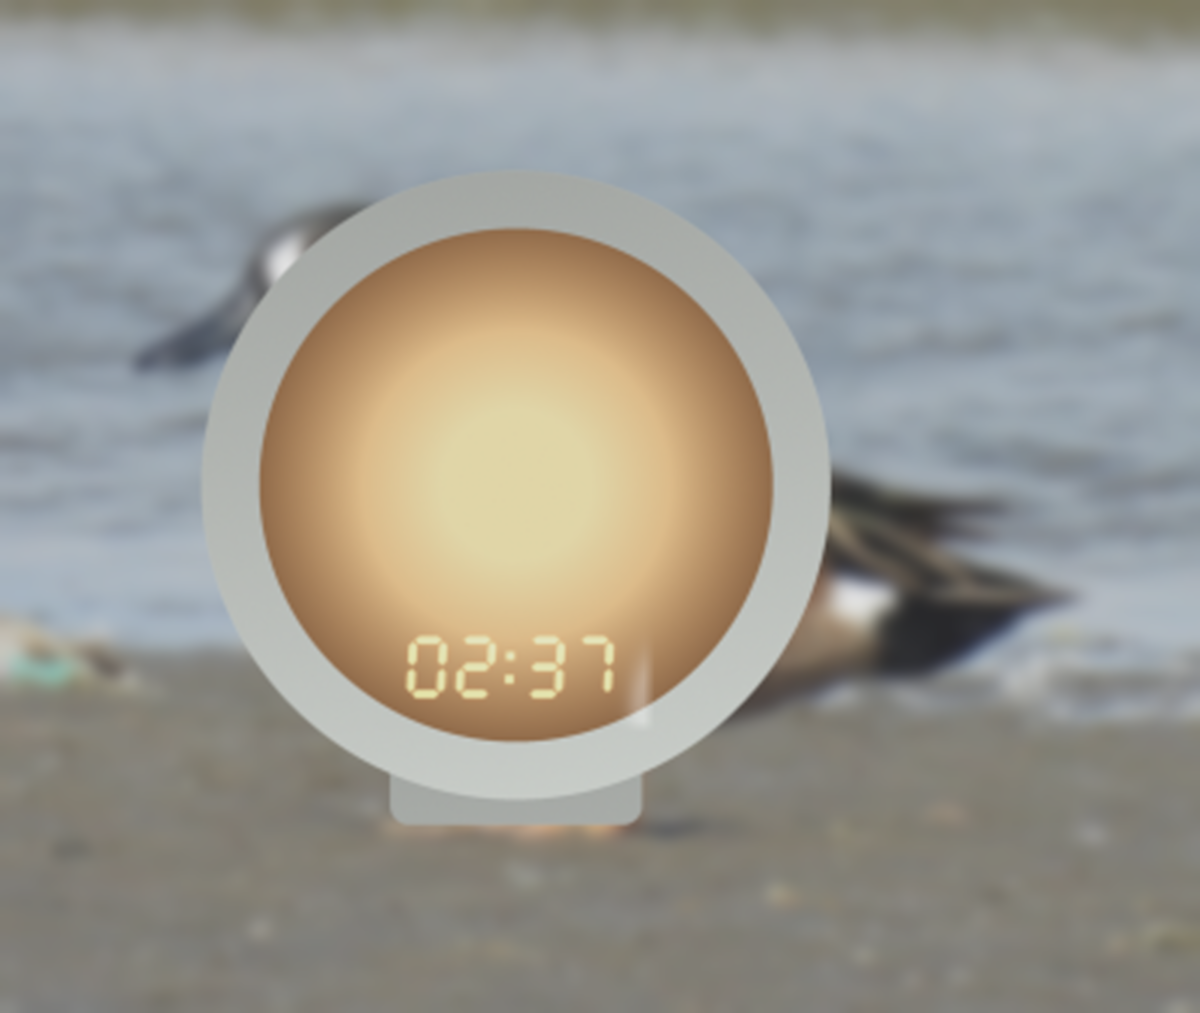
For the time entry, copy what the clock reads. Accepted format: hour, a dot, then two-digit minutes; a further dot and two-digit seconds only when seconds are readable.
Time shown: 2.37
